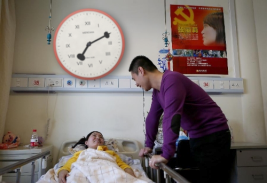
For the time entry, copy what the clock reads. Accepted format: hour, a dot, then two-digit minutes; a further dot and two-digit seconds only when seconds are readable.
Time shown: 7.11
